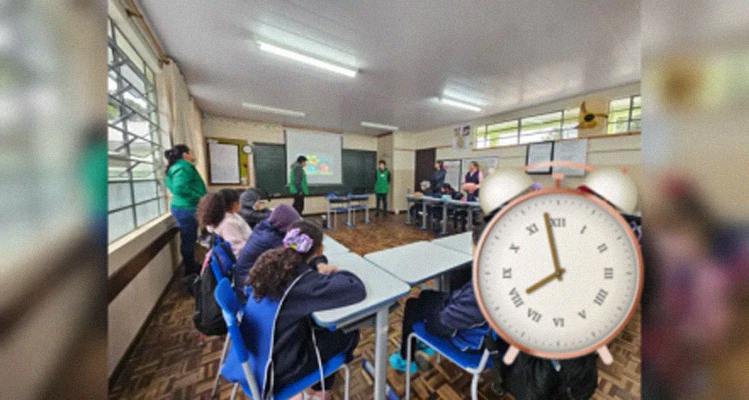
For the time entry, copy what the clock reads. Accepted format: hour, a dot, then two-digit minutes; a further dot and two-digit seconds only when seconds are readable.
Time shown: 7.58
